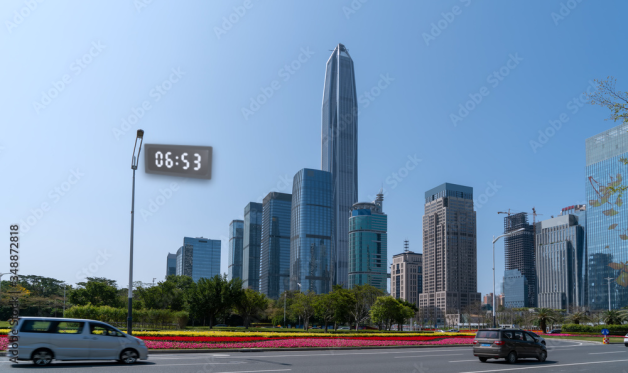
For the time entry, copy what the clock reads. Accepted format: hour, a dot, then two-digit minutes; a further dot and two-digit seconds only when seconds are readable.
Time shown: 6.53
